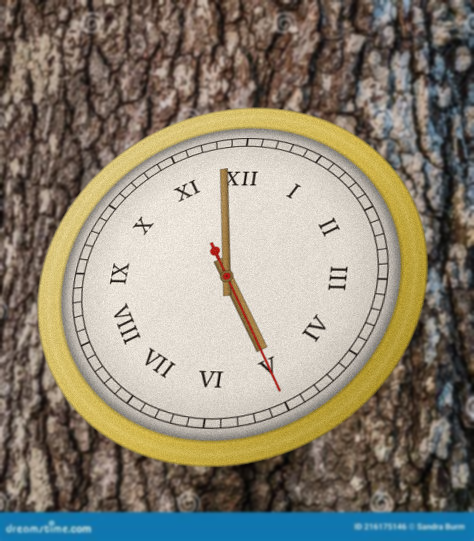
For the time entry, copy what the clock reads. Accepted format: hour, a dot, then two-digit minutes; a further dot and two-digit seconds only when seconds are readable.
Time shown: 4.58.25
